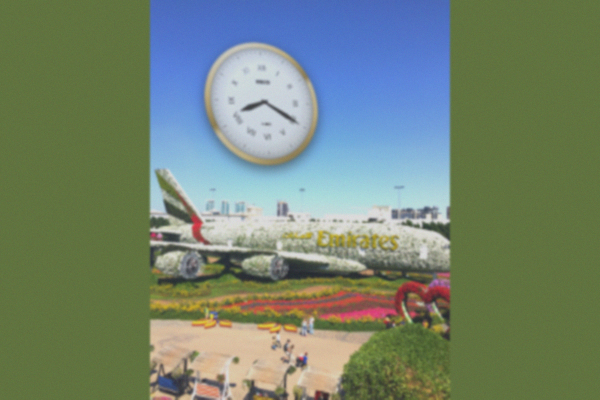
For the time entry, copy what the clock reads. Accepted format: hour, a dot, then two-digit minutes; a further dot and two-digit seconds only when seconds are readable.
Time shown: 8.20
